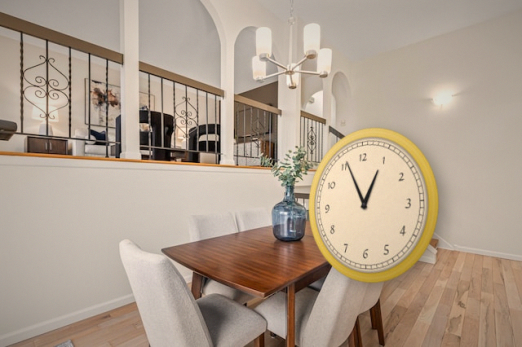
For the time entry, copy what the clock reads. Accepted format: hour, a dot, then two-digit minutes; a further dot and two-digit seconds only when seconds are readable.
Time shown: 12.56
